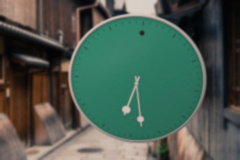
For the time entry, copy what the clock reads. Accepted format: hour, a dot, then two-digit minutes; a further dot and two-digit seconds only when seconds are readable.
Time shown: 6.28
